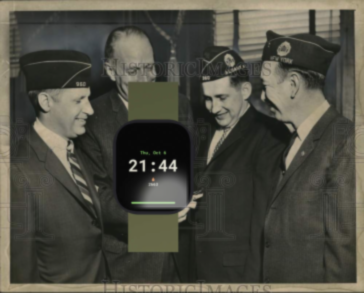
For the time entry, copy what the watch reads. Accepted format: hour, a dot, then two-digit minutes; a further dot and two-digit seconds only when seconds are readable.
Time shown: 21.44
